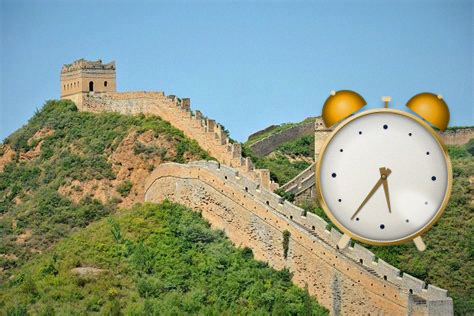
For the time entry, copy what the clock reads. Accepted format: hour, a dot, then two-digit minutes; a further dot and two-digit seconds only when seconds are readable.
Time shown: 5.36
